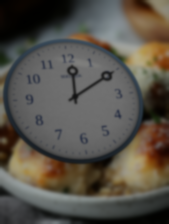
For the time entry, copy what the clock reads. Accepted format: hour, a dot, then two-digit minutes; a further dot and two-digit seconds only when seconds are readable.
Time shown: 12.10
